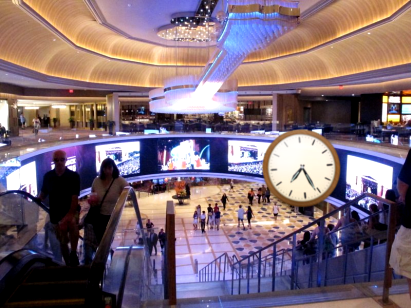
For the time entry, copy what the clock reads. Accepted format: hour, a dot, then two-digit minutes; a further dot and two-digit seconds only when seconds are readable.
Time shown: 7.26
